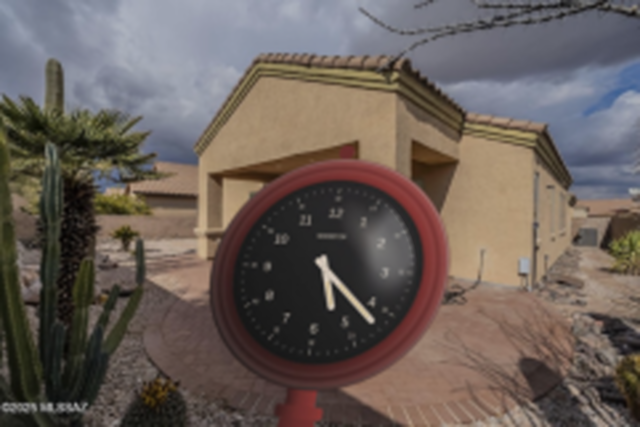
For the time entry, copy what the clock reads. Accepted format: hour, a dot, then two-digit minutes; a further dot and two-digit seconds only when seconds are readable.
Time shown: 5.22
